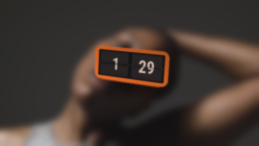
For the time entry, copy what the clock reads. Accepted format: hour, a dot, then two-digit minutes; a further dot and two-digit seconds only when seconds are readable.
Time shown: 1.29
